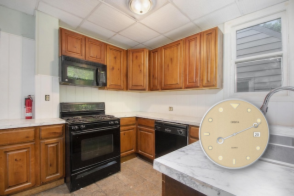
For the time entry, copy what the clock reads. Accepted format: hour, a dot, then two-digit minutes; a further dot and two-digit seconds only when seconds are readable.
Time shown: 8.11
